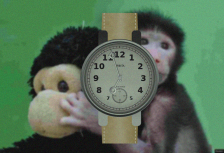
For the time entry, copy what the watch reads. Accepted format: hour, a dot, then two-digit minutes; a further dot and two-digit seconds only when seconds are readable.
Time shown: 6.57
